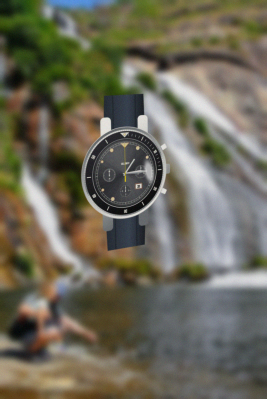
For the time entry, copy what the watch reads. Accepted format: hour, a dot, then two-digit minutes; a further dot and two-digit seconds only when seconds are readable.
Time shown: 1.15
